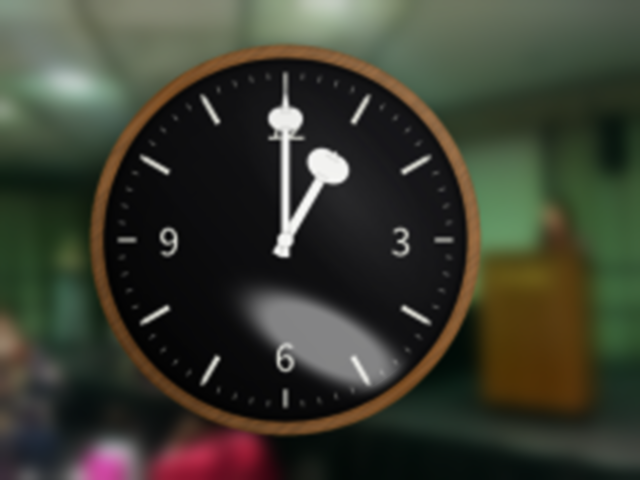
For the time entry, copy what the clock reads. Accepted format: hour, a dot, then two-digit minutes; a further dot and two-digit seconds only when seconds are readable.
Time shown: 1.00
